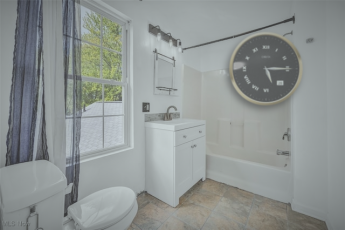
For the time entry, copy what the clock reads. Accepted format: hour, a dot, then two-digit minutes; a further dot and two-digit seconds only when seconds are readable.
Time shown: 5.15
